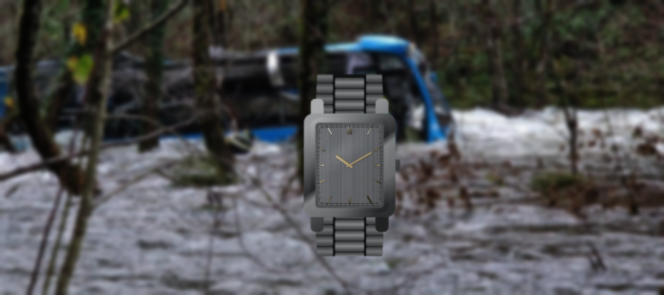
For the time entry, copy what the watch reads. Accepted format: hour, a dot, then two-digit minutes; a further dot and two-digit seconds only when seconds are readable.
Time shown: 10.10
